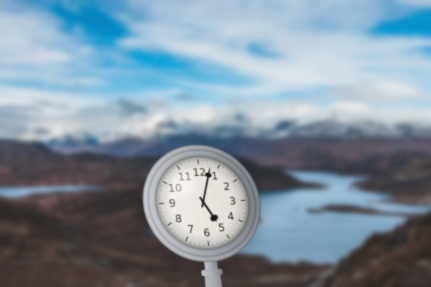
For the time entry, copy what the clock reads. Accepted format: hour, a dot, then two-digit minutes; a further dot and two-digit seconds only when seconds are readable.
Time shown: 5.03
